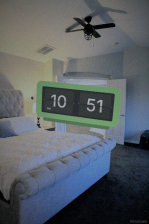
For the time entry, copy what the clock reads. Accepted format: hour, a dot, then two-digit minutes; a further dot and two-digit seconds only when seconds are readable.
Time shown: 10.51
